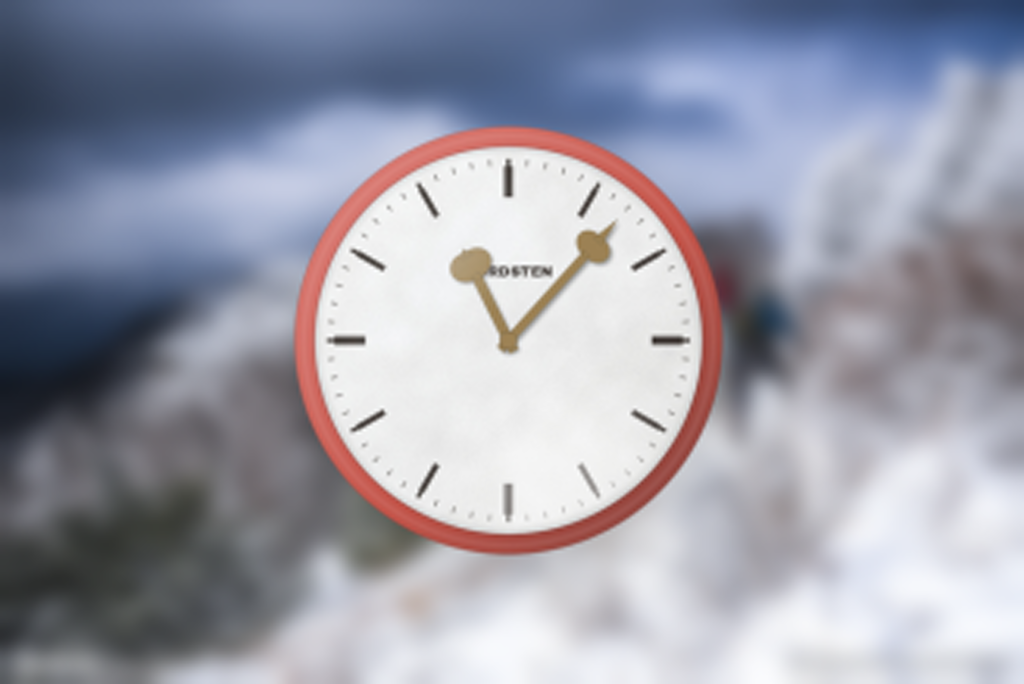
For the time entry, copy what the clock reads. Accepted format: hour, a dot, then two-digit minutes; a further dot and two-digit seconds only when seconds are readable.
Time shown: 11.07
